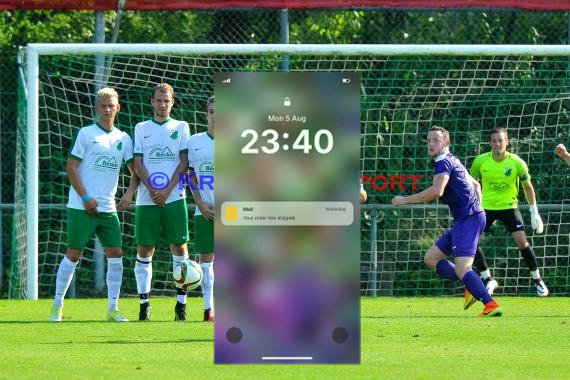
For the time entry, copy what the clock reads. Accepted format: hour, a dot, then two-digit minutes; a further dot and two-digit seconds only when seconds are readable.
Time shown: 23.40
